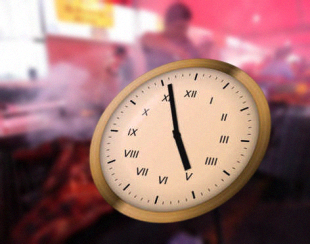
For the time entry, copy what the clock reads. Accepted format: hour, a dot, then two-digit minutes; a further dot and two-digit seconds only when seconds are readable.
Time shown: 4.56
